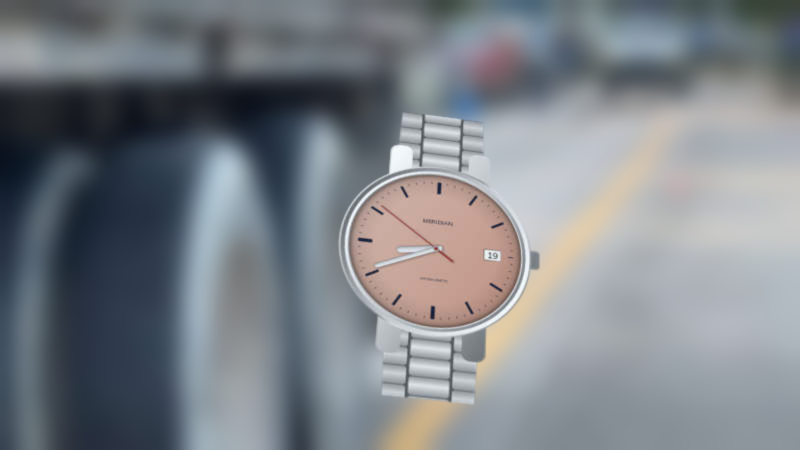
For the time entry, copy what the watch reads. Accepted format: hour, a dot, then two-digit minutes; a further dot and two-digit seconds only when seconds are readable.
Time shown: 8.40.51
